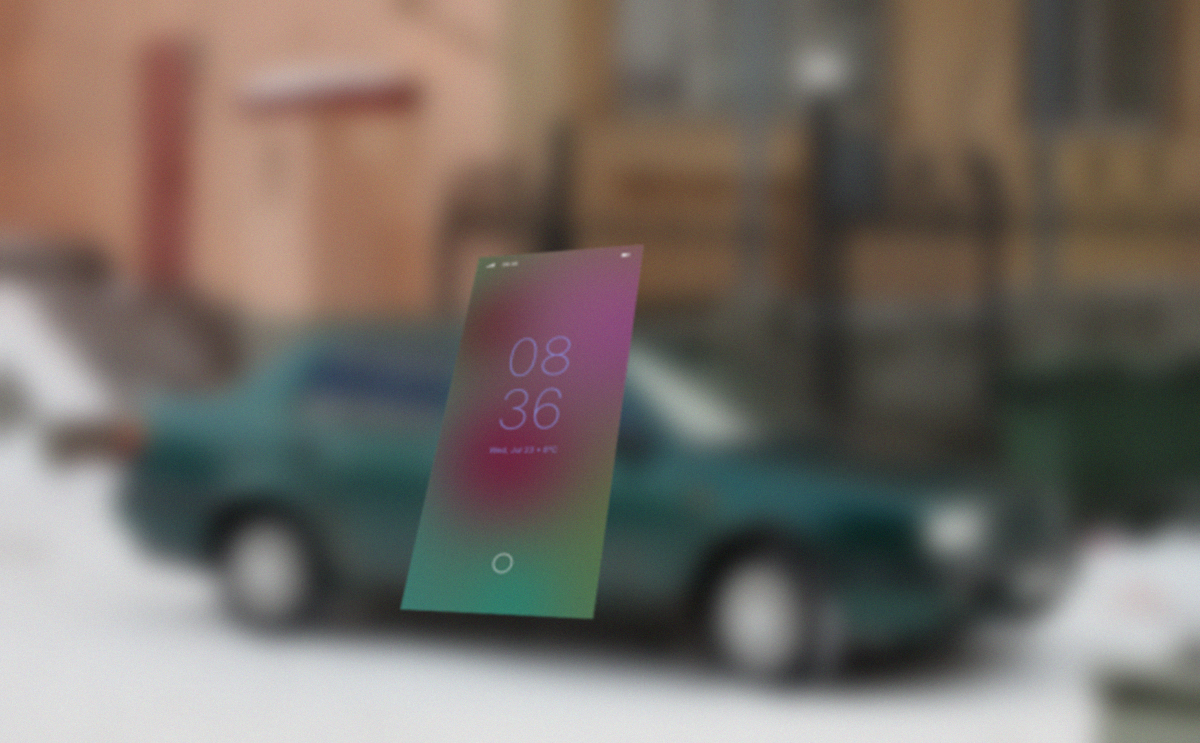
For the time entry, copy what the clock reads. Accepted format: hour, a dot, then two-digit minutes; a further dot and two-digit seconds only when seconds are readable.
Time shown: 8.36
